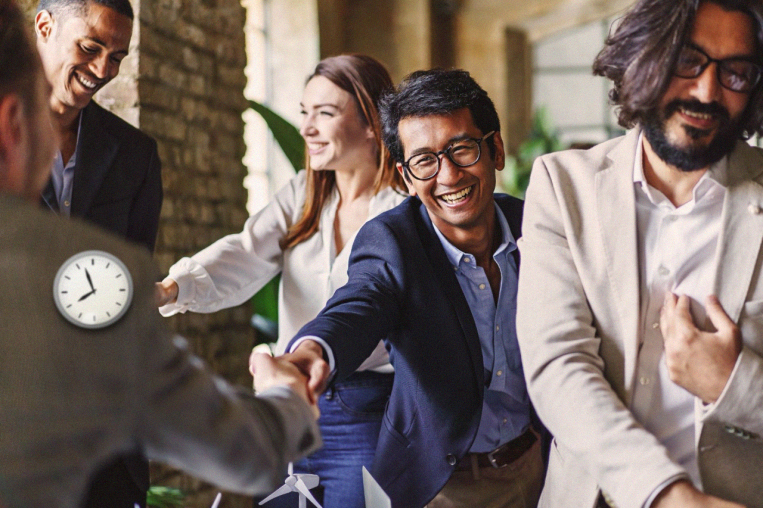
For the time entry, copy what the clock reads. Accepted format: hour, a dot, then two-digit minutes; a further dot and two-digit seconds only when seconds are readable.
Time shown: 7.57
